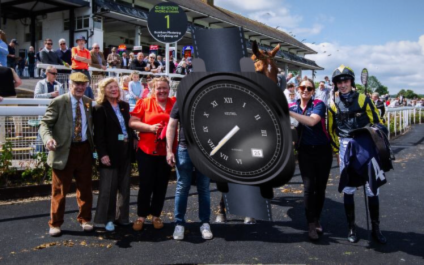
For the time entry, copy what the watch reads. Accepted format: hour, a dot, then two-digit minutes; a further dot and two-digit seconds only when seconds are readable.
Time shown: 7.38
